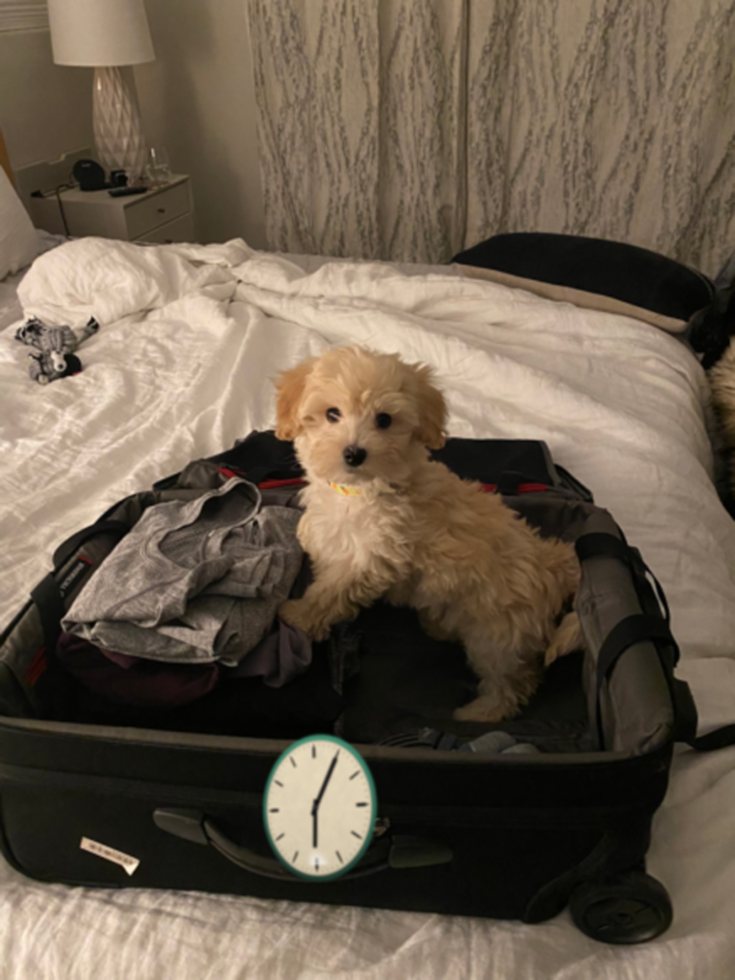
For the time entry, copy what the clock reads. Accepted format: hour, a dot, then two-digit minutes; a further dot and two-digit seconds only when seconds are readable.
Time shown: 6.05
